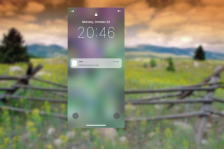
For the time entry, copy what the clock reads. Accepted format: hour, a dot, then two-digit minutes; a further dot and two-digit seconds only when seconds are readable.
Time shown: 20.46
